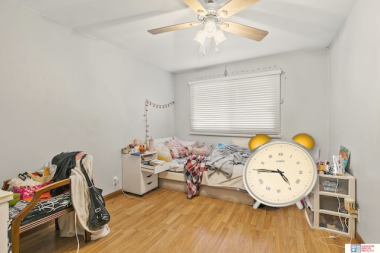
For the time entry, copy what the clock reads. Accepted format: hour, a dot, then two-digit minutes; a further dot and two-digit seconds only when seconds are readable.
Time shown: 4.46
